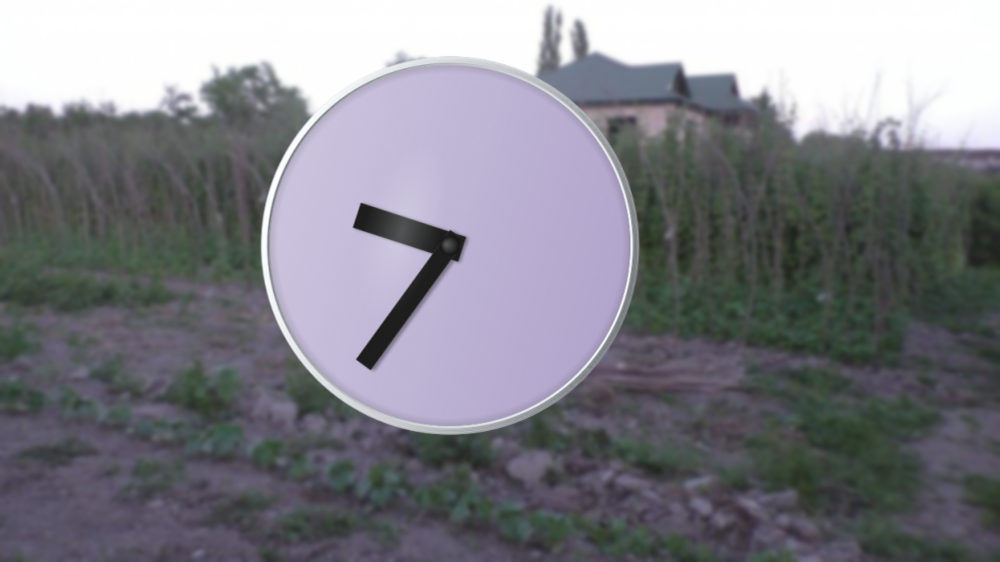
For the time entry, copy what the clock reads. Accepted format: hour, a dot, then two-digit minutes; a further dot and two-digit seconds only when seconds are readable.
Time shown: 9.36
